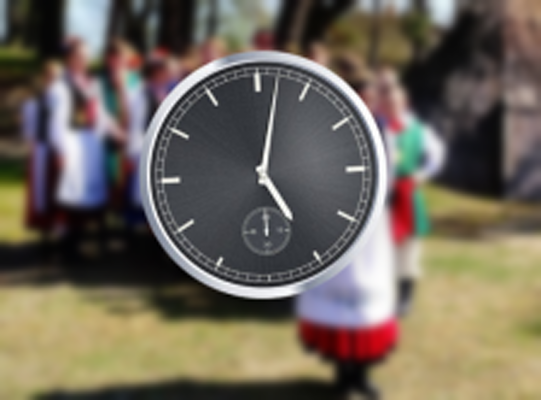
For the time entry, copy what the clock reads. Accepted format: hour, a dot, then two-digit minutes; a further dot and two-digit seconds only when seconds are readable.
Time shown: 5.02
